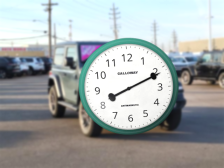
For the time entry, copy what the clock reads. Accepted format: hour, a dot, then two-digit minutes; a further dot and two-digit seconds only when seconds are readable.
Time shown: 8.11
